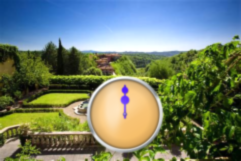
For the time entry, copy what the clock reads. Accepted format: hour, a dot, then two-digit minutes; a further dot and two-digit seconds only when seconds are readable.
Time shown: 12.00
